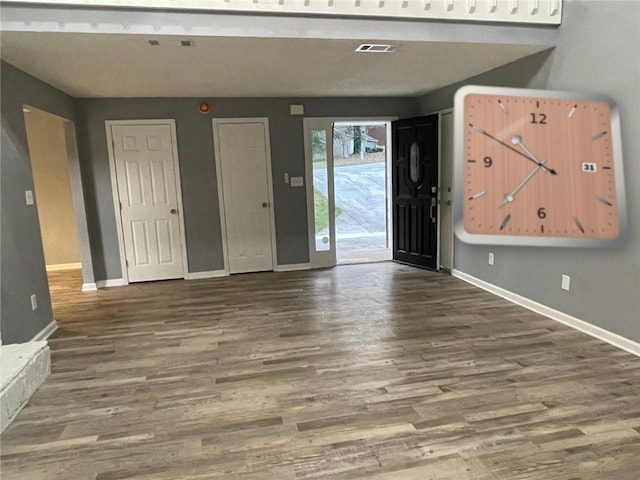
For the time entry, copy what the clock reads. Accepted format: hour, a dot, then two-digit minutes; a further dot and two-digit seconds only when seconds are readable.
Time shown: 10.36.50
